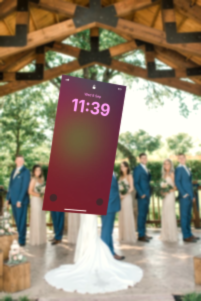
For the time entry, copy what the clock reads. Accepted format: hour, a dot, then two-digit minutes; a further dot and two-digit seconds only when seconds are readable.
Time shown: 11.39
